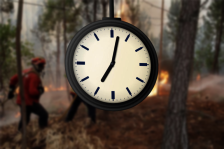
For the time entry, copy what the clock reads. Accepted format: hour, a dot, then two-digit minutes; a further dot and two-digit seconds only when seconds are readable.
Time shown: 7.02
